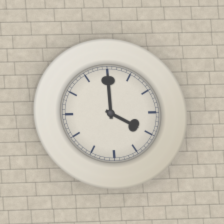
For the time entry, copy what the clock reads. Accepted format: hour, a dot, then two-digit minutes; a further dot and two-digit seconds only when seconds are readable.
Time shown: 4.00
